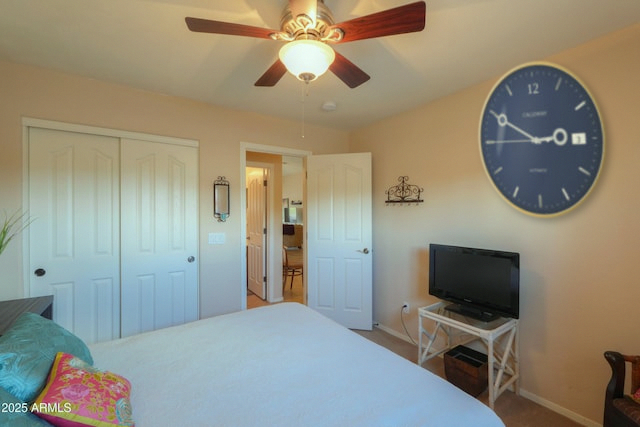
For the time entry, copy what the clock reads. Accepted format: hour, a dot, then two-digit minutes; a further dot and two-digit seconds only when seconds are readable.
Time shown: 2.49.45
